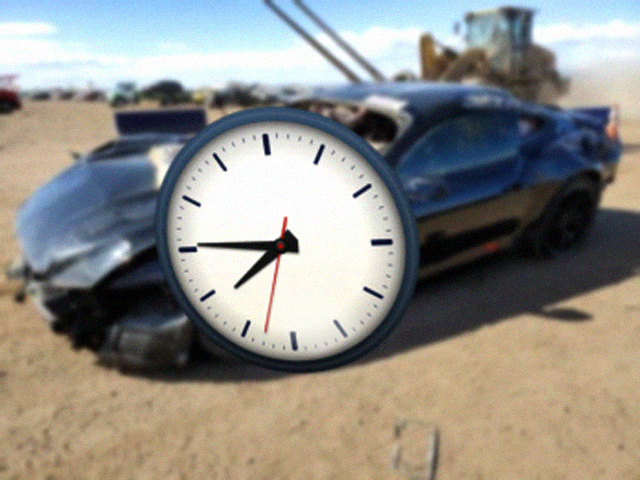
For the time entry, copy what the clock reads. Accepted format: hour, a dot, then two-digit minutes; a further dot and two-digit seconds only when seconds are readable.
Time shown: 7.45.33
